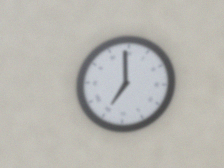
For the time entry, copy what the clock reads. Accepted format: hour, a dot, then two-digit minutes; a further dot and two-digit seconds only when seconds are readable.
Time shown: 6.59
